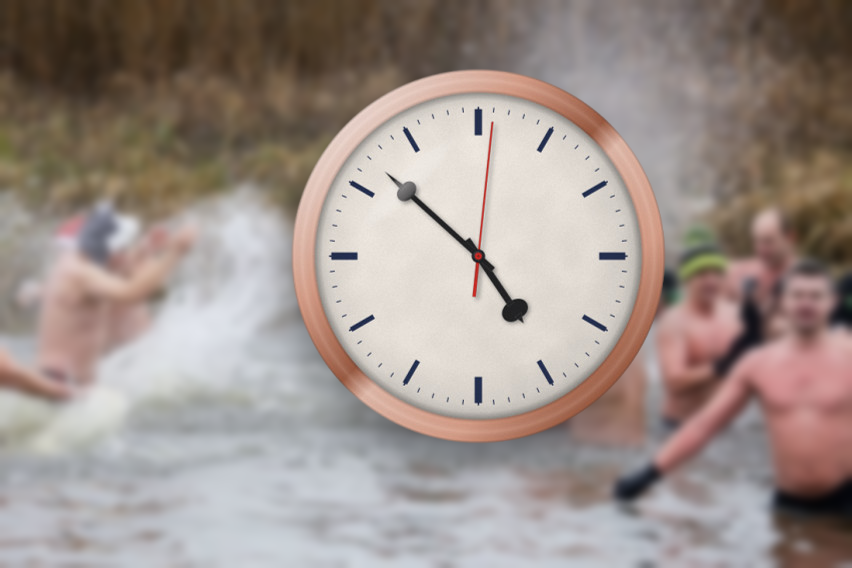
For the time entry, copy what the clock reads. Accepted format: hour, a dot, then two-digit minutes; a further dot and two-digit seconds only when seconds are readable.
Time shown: 4.52.01
